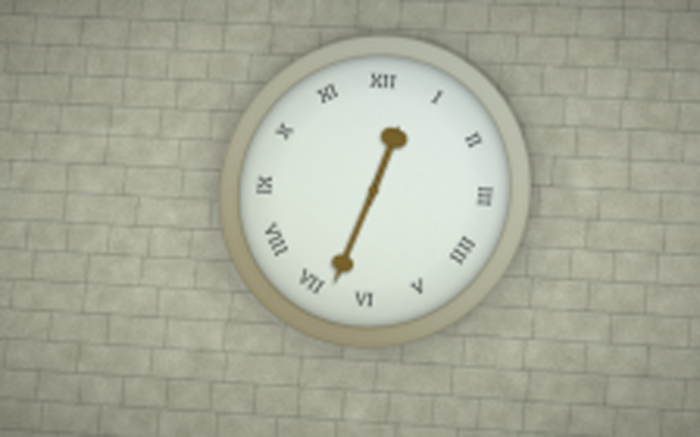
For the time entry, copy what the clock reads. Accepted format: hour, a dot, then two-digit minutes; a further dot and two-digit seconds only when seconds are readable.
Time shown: 12.33
